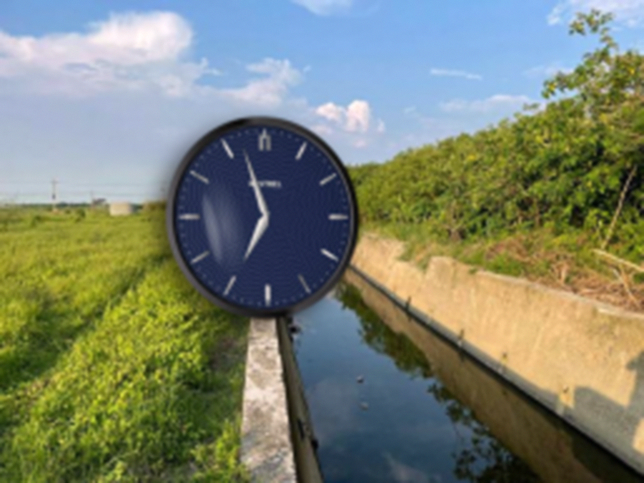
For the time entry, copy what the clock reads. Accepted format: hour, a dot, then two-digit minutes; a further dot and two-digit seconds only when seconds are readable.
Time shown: 6.57
